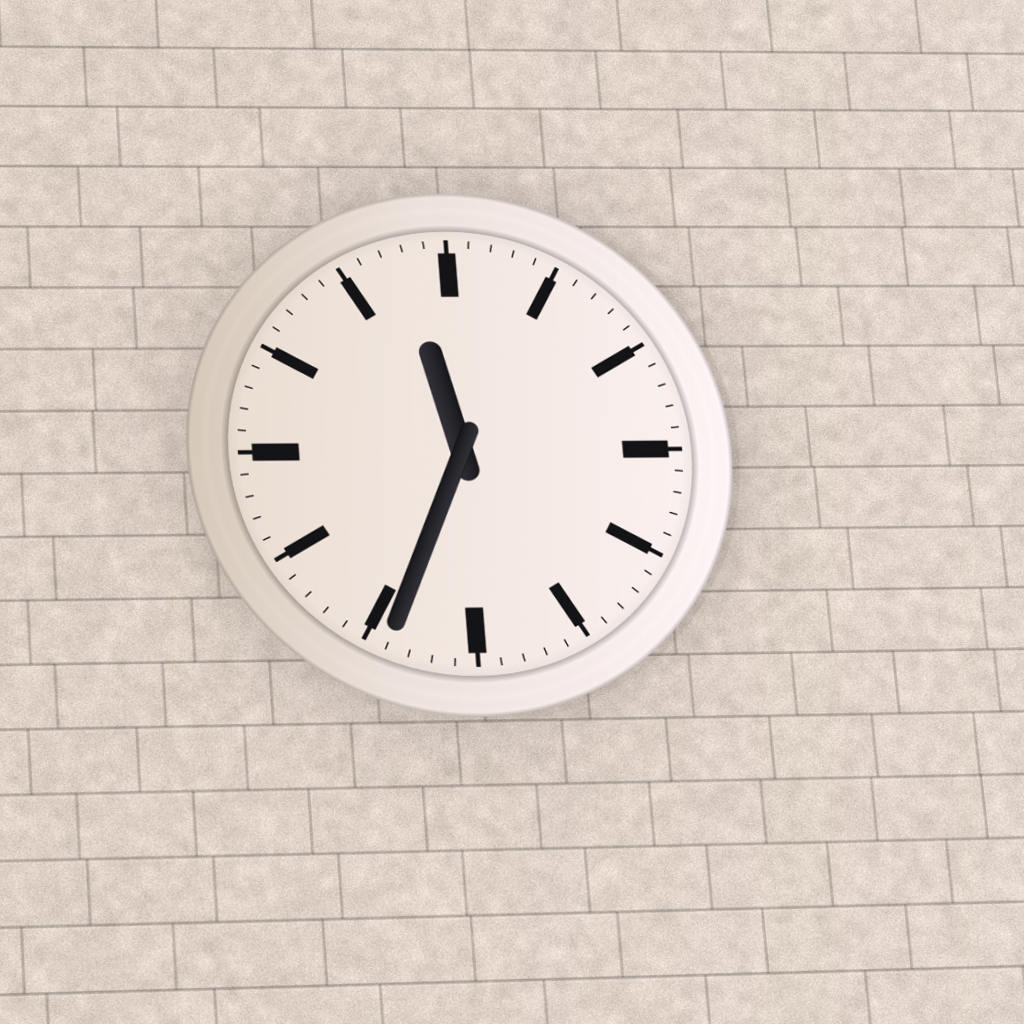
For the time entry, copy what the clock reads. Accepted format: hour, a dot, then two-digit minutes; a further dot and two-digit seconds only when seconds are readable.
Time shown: 11.34
